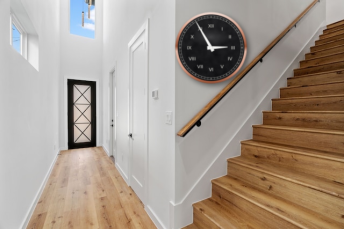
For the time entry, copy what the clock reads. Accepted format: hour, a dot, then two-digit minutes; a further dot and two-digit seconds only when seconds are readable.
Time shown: 2.55
